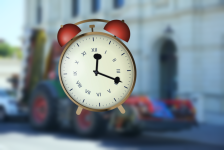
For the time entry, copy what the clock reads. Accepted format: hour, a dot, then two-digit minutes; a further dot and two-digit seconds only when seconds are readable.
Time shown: 12.19
